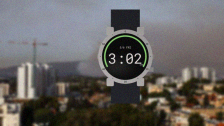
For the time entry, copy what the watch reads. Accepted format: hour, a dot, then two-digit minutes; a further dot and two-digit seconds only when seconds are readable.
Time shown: 3.02
